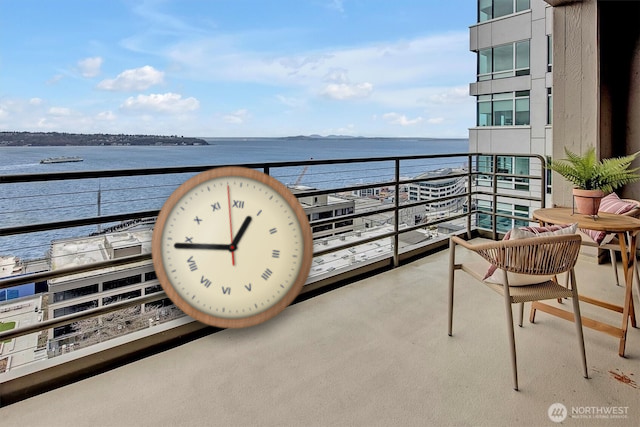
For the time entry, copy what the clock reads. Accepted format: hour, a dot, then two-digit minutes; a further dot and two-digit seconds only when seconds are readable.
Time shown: 12.43.58
